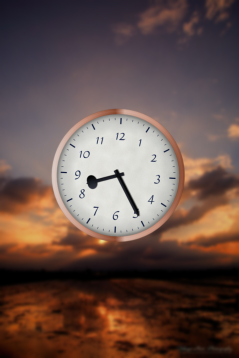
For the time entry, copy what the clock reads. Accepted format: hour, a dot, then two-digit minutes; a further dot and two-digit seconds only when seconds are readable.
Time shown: 8.25
